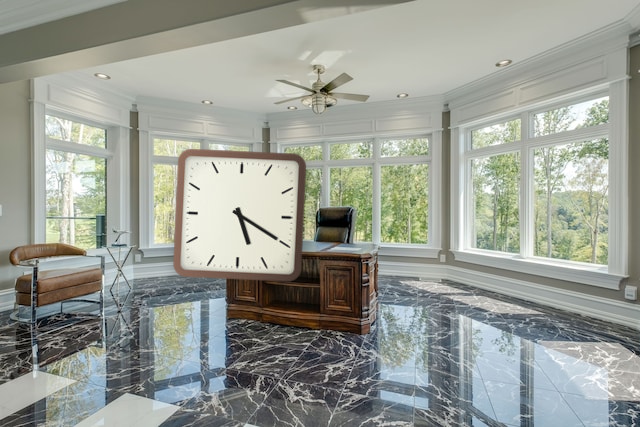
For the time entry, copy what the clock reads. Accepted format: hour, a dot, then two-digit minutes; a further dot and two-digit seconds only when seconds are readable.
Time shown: 5.20
